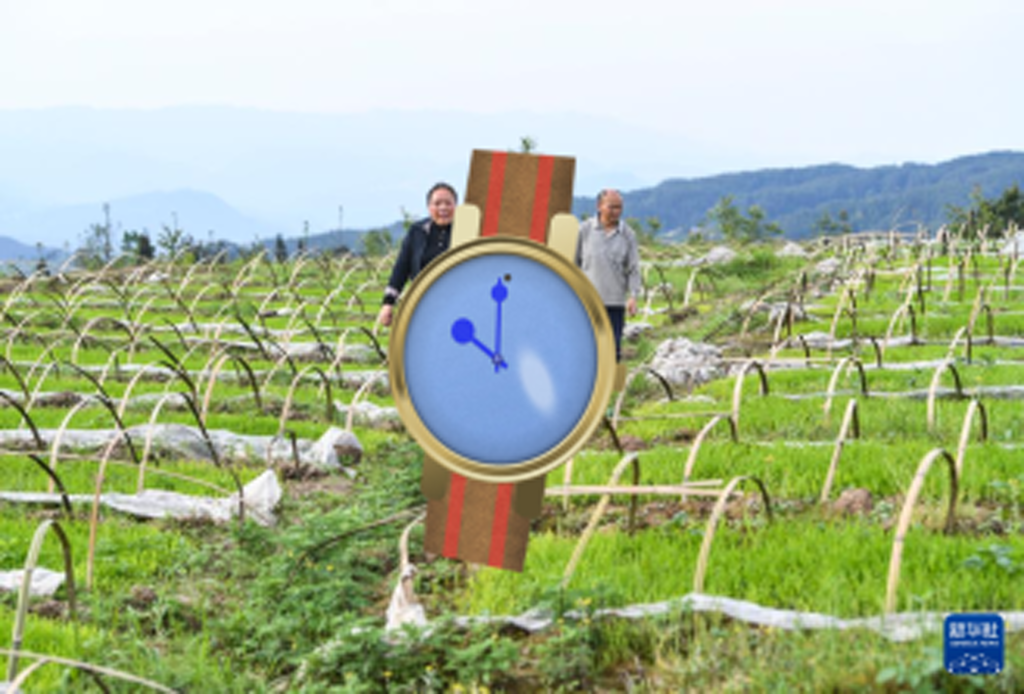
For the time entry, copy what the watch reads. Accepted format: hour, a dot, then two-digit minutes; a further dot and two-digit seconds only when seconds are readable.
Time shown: 9.59
